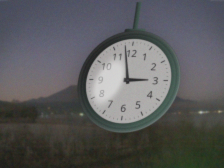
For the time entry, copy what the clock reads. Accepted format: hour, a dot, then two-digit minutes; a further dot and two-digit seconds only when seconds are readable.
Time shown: 2.58
